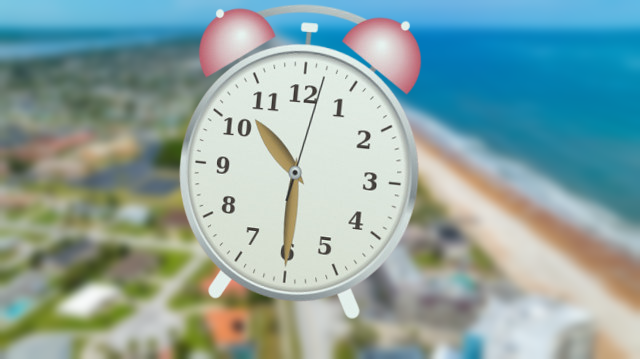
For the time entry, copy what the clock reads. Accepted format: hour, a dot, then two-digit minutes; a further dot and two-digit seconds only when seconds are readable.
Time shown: 10.30.02
